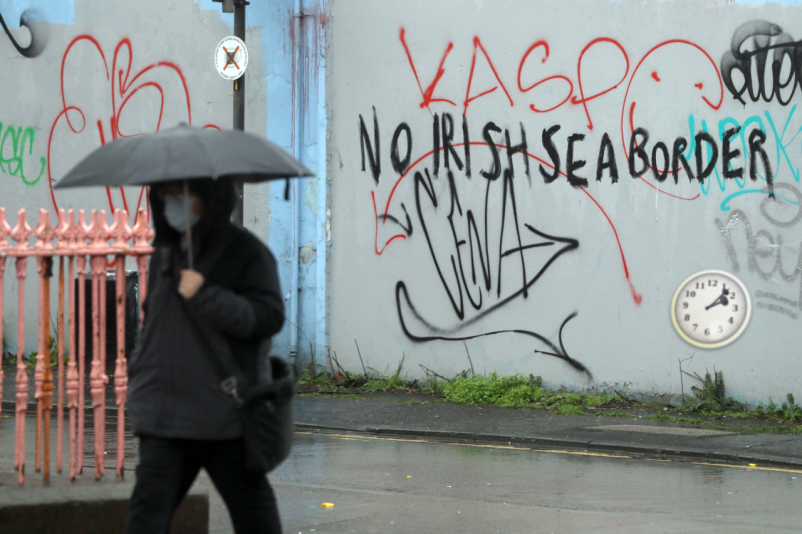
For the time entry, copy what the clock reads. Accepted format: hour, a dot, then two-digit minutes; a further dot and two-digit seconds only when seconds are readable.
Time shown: 2.07
